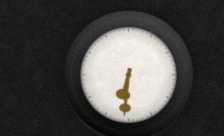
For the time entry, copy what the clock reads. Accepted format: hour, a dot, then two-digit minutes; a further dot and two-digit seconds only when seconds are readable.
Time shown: 6.31
